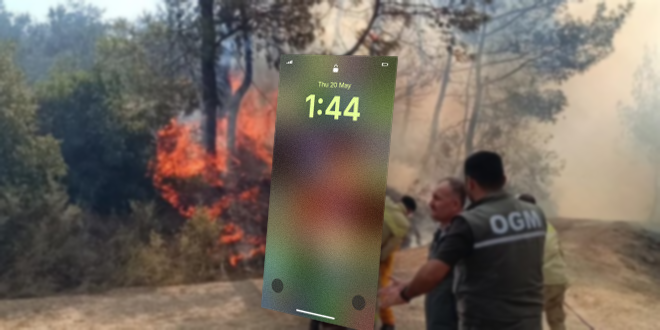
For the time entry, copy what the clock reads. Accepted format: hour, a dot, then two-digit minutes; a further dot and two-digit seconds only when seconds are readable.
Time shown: 1.44
